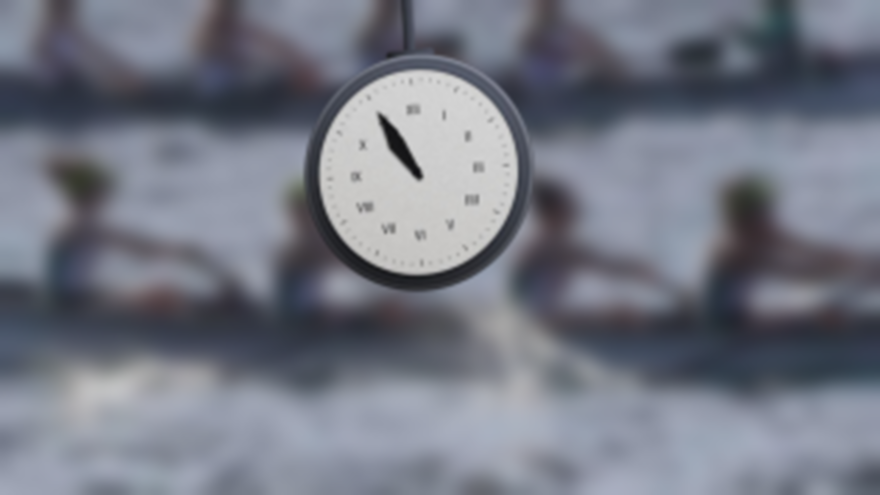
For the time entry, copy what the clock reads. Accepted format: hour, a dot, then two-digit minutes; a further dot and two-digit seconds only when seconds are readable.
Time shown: 10.55
